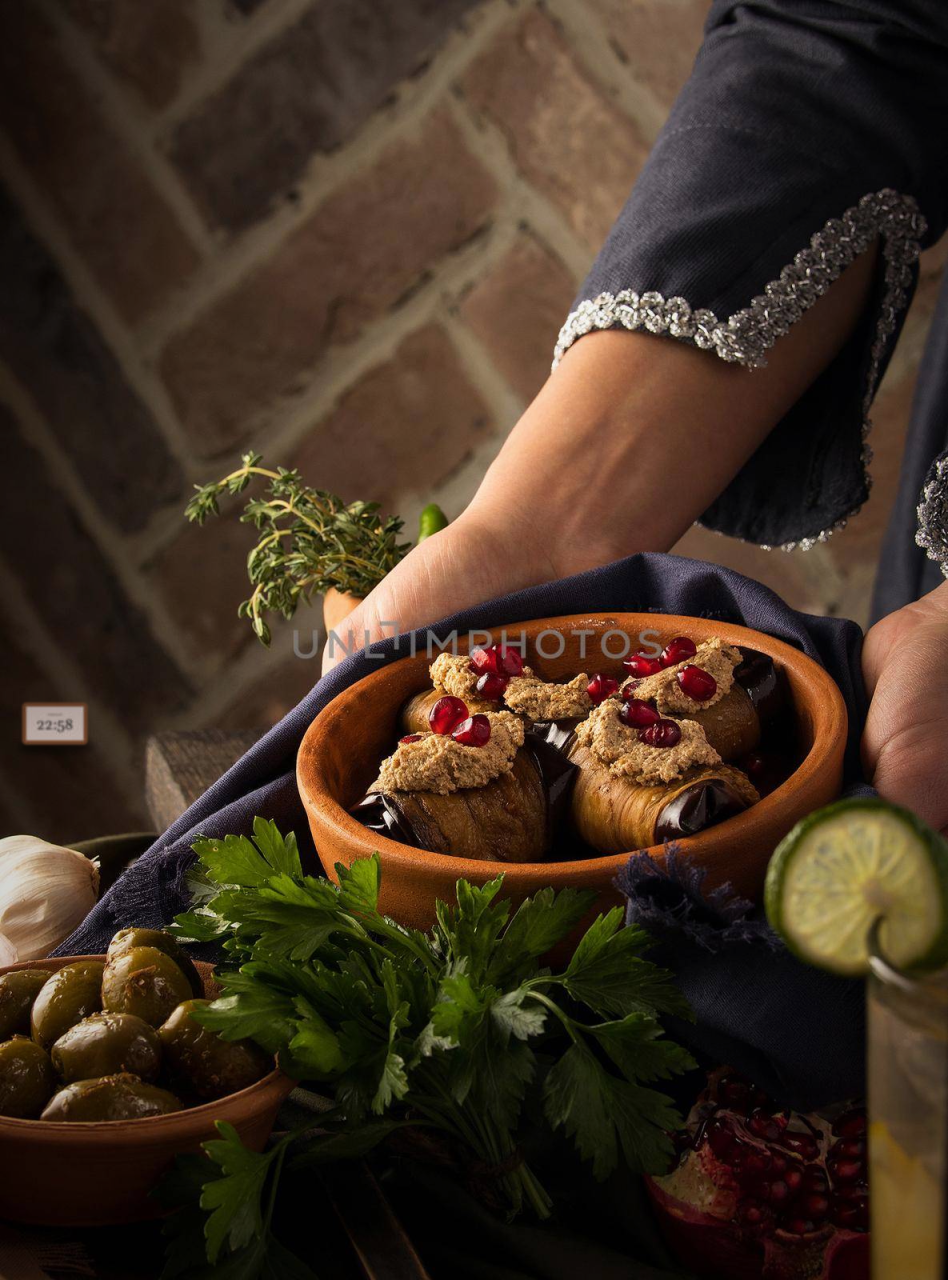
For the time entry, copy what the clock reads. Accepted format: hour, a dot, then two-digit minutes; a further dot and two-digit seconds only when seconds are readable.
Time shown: 22.58
